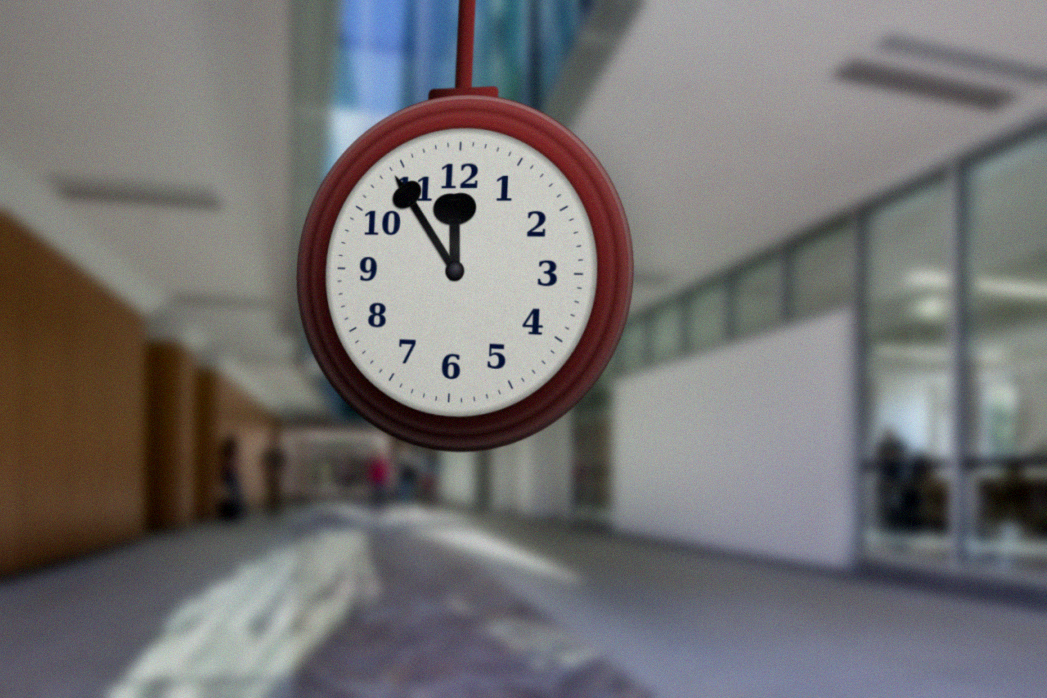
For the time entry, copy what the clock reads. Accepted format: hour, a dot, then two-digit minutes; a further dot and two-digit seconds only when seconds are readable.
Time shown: 11.54
